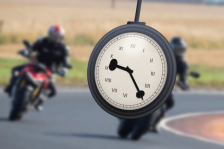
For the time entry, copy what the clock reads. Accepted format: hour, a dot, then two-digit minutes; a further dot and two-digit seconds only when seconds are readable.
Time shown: 9.24
